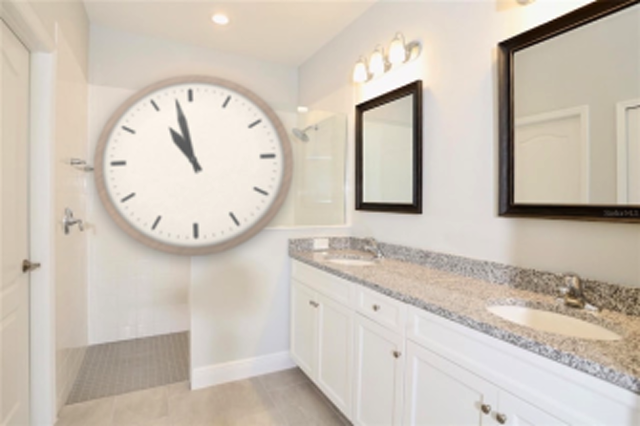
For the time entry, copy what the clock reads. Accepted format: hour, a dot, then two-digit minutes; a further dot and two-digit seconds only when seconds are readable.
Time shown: 10.58
